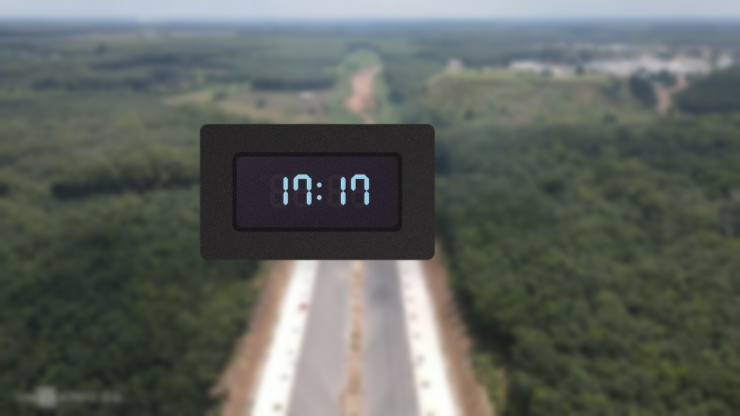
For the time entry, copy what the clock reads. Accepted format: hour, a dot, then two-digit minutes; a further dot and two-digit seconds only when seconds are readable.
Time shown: 17.17
